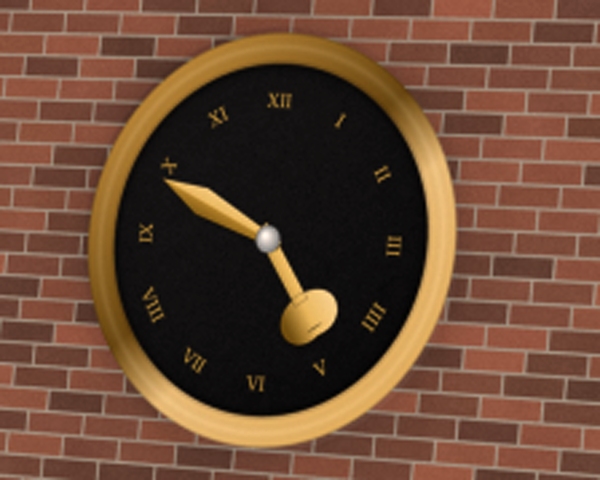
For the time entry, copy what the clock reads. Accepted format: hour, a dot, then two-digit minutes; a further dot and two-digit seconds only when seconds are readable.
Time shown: 4.49
